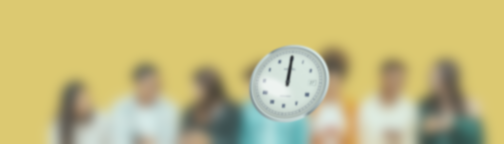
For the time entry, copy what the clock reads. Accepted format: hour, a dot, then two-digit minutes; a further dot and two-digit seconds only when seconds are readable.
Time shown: 12.00
